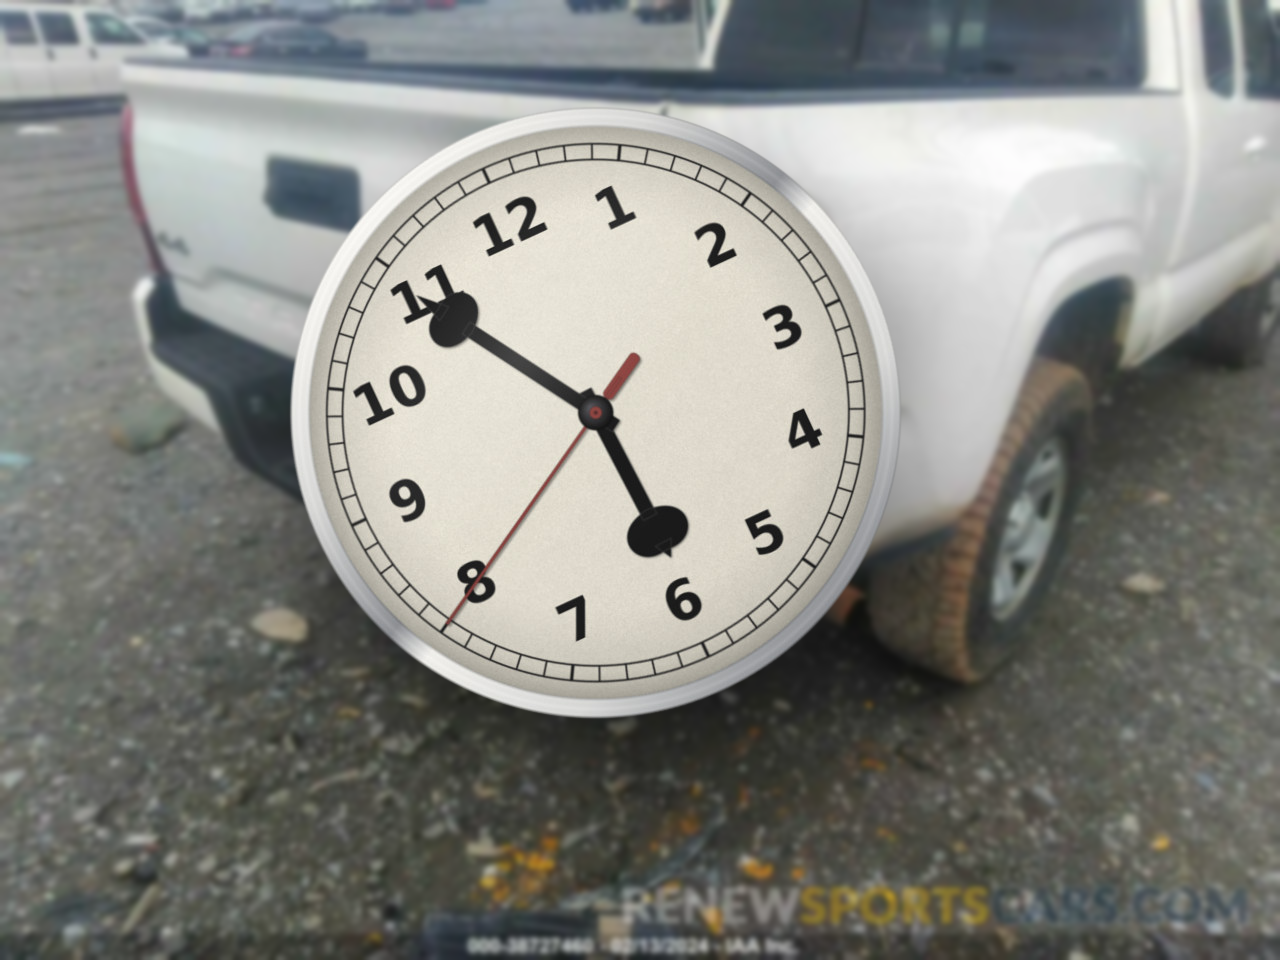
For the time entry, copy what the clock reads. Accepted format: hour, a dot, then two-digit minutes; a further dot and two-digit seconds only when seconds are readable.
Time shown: 5.54.40
